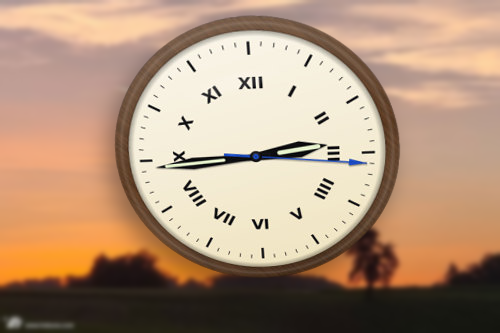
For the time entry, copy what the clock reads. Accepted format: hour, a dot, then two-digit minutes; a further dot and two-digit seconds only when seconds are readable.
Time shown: 2.44.16
